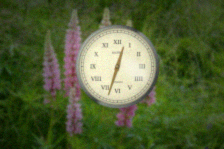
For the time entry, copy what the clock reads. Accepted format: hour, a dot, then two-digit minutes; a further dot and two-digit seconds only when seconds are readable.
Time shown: 12.33
